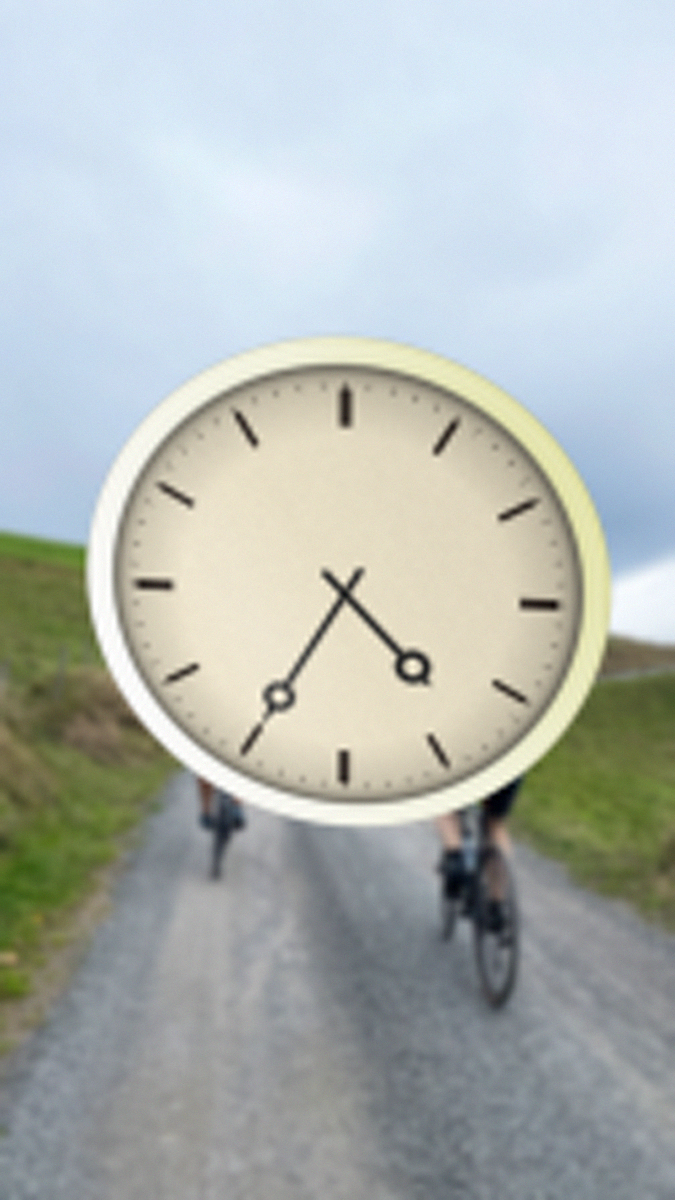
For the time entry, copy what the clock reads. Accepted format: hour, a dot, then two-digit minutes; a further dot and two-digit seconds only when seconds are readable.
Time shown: 4.35
